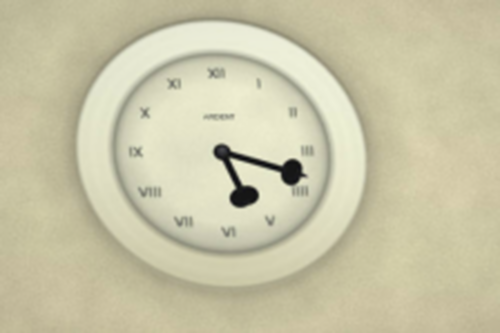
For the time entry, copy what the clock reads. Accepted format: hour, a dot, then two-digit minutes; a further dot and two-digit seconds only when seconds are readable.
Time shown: 5.18
